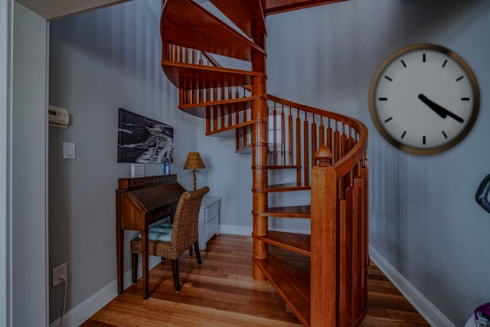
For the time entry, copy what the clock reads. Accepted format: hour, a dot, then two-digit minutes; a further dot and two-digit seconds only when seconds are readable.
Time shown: 4.20
